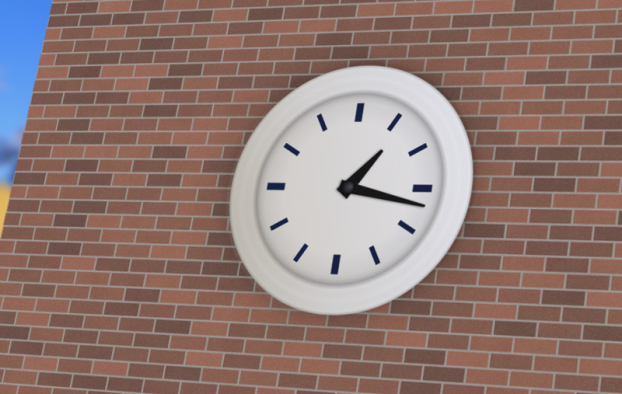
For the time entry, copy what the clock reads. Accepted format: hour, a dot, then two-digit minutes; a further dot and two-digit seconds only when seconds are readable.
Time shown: 1.17
